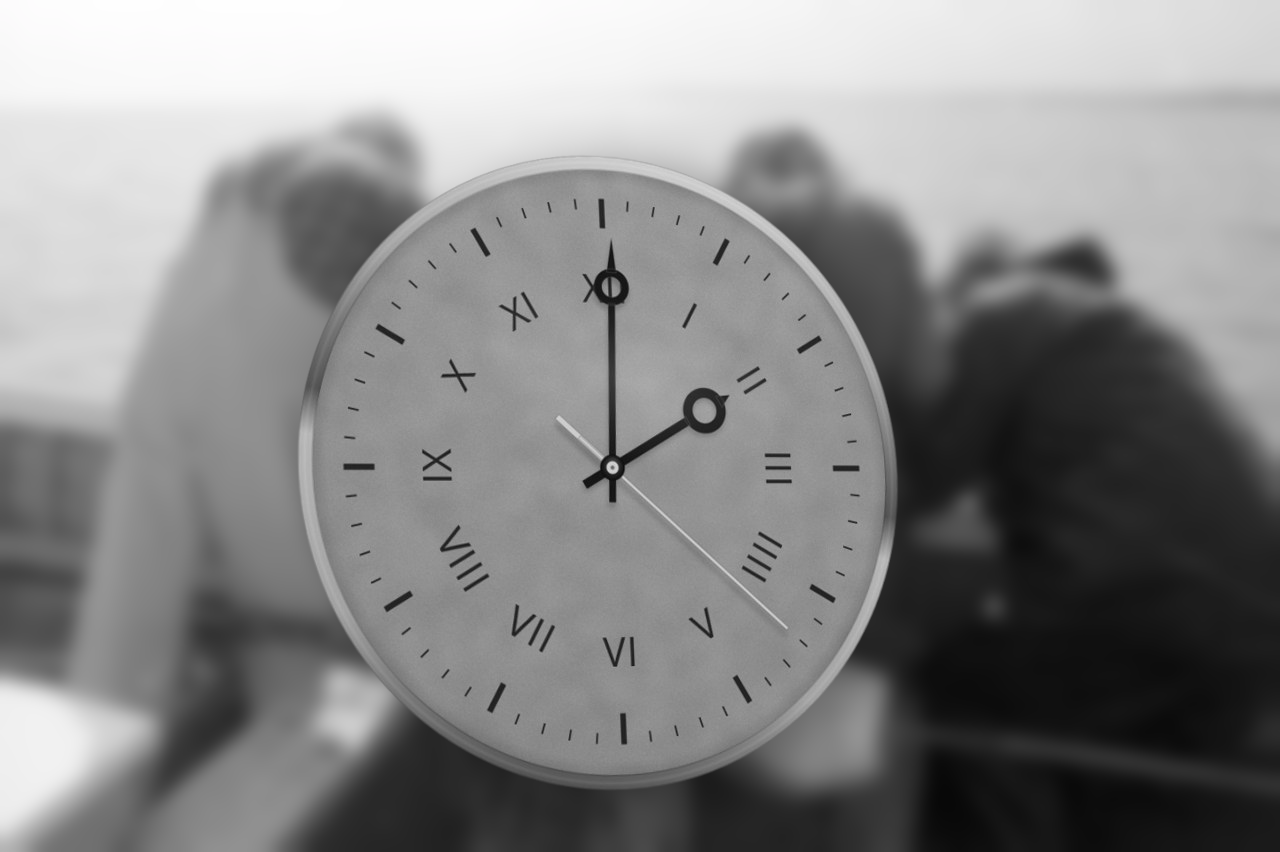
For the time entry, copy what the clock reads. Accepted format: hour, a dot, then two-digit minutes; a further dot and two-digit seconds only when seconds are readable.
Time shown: 2.00.22
